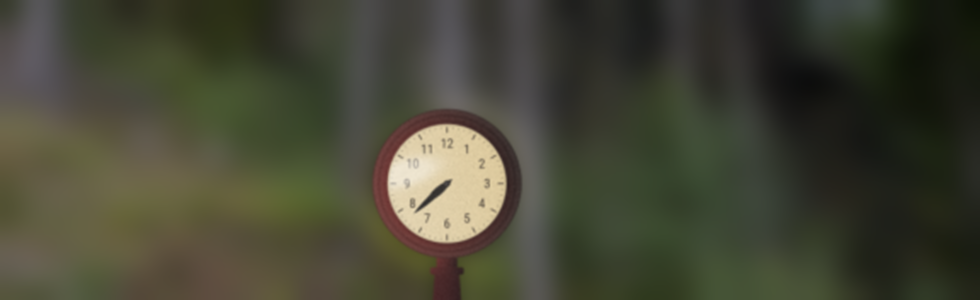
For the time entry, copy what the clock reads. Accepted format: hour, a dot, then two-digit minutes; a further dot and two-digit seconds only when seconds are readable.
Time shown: 7.38
